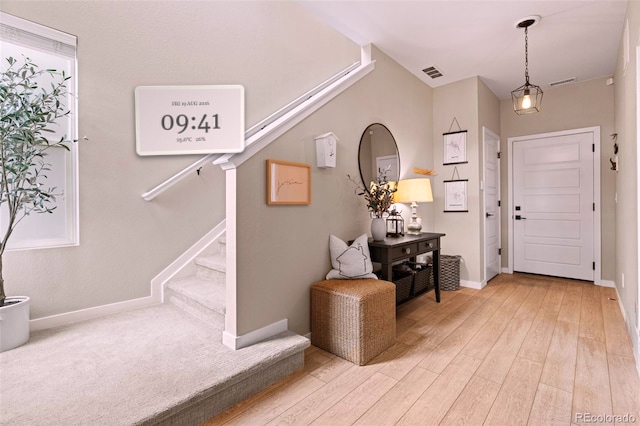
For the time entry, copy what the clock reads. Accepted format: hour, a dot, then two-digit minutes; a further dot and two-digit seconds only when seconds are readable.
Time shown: 9.41
